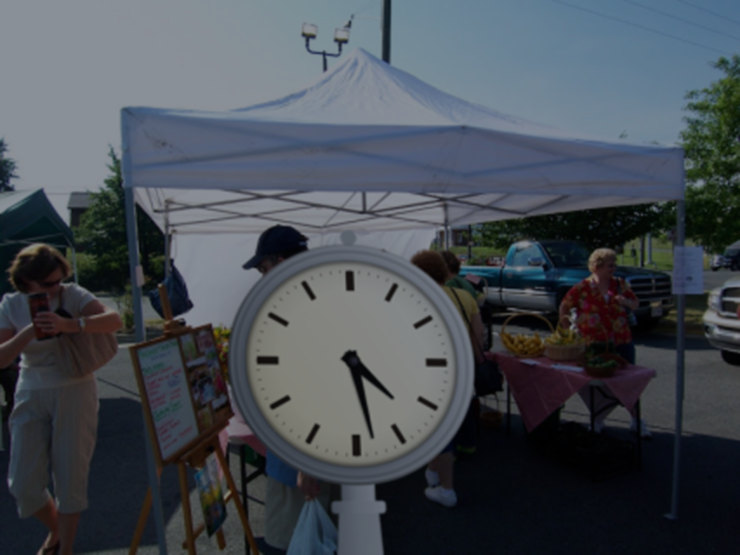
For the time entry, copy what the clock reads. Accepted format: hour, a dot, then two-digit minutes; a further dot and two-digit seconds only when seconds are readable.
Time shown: 4.28
